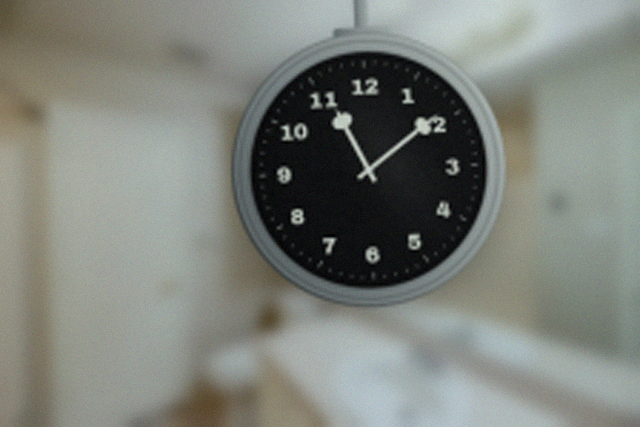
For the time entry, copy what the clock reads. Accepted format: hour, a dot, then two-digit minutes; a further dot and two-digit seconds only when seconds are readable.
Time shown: 11.09
